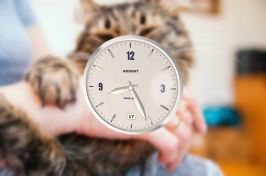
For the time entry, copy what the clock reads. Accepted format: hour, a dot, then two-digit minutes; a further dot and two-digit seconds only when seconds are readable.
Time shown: 8.26
